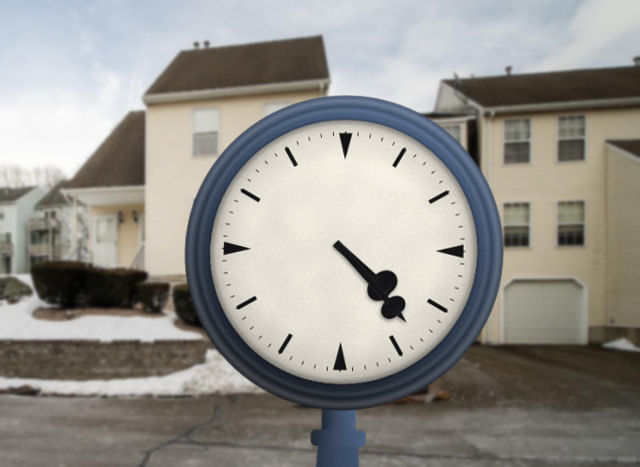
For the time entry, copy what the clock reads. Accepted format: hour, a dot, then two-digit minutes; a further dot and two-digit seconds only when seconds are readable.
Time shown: 4.23
